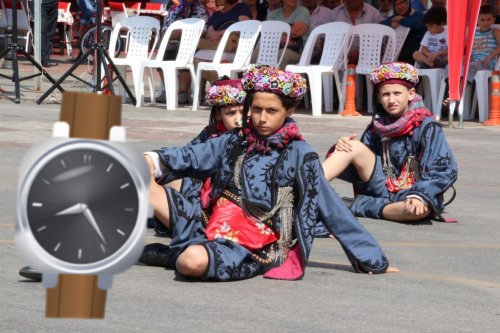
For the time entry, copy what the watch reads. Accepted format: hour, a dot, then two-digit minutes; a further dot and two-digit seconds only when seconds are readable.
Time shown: 8.24
